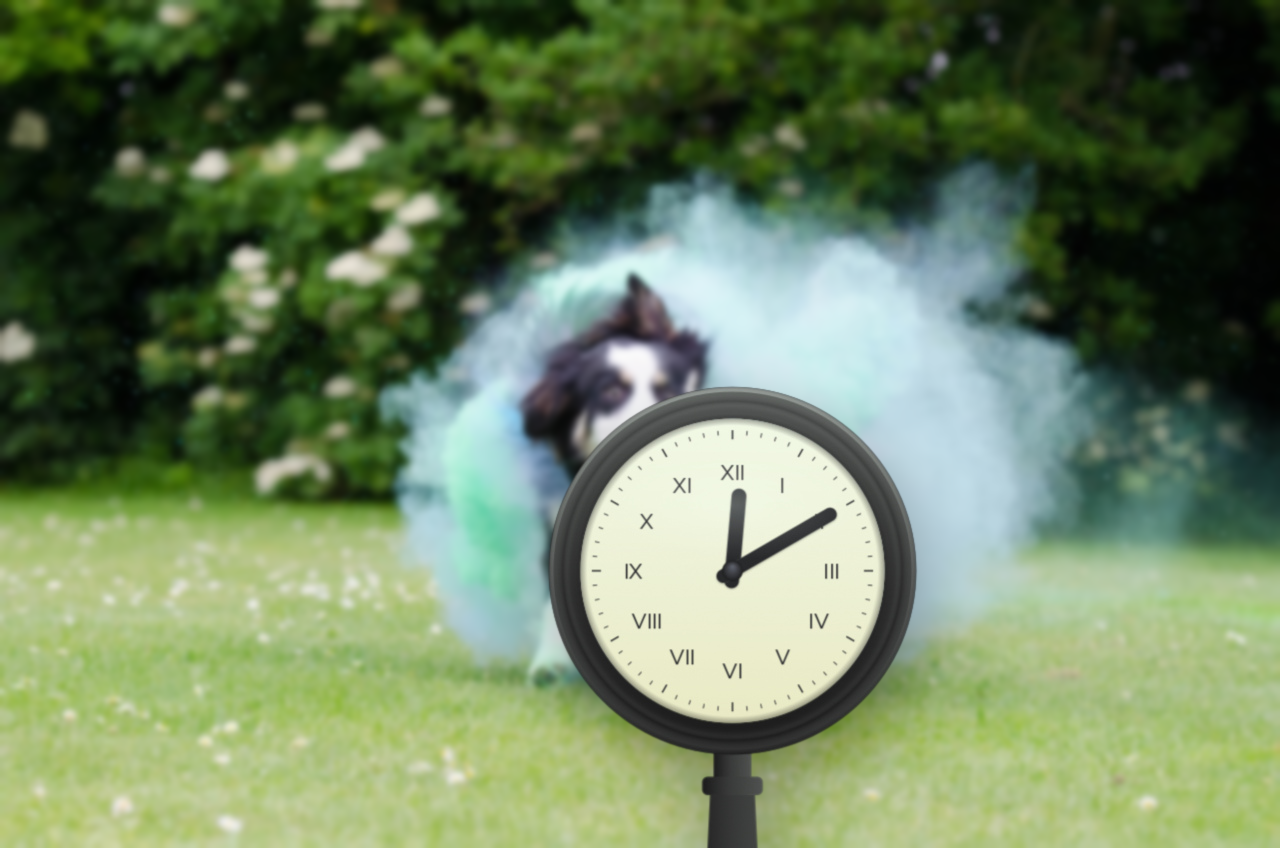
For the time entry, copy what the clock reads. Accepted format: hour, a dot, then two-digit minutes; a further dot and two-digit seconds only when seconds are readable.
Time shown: 12.10
